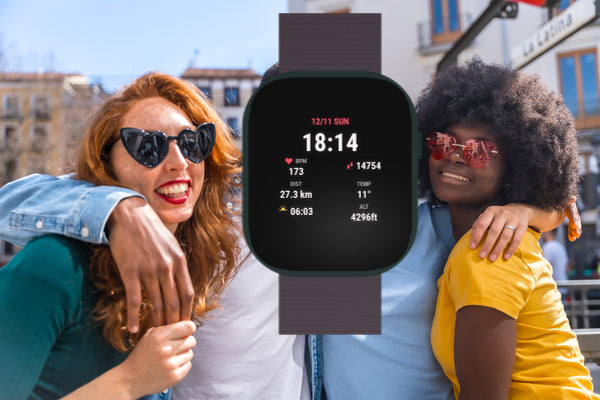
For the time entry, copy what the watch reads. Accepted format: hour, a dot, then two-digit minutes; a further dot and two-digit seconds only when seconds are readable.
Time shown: 18.14
